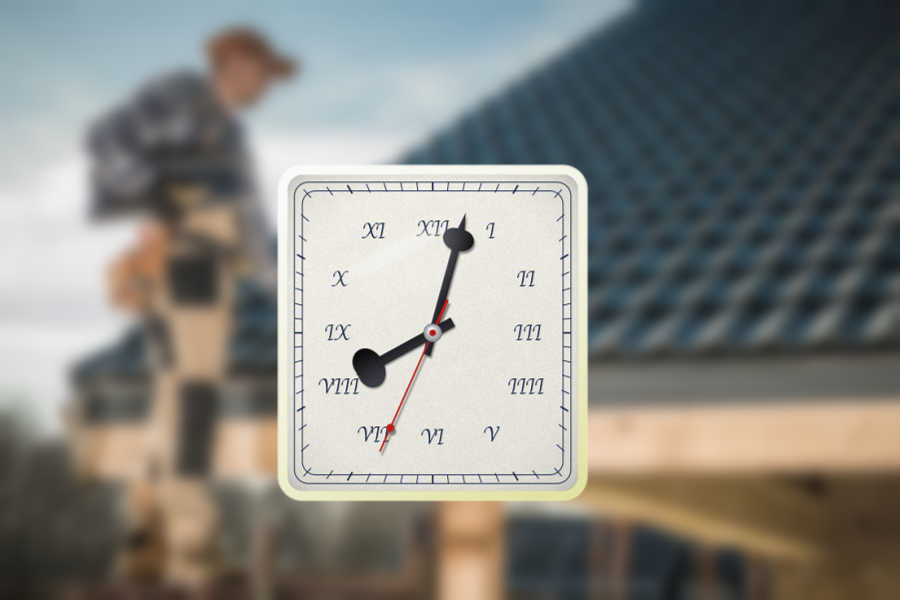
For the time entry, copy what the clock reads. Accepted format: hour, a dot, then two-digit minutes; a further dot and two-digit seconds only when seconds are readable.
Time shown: 8.02.34
